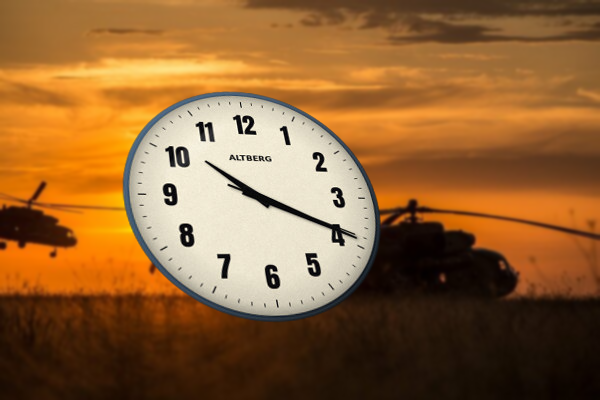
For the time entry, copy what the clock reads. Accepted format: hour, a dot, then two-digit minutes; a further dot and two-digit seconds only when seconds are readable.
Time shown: 10.19.19
